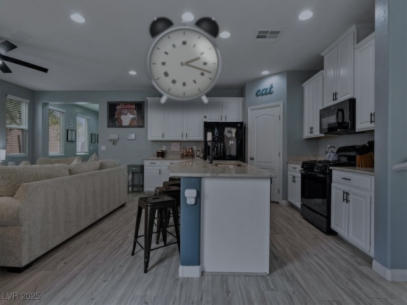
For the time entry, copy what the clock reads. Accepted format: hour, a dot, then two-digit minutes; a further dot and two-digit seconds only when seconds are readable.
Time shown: 2.18
